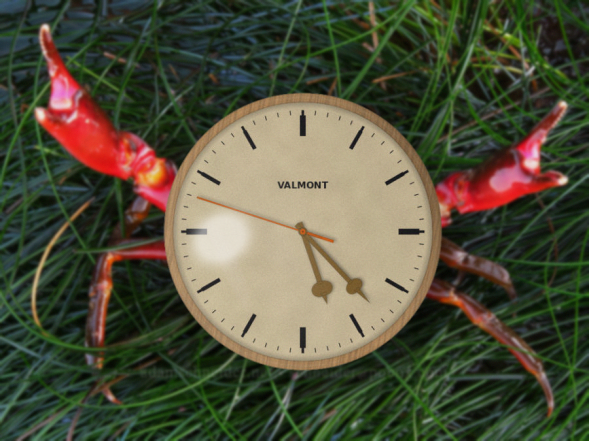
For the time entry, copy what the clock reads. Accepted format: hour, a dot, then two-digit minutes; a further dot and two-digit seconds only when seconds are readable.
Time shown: 5.22.48
